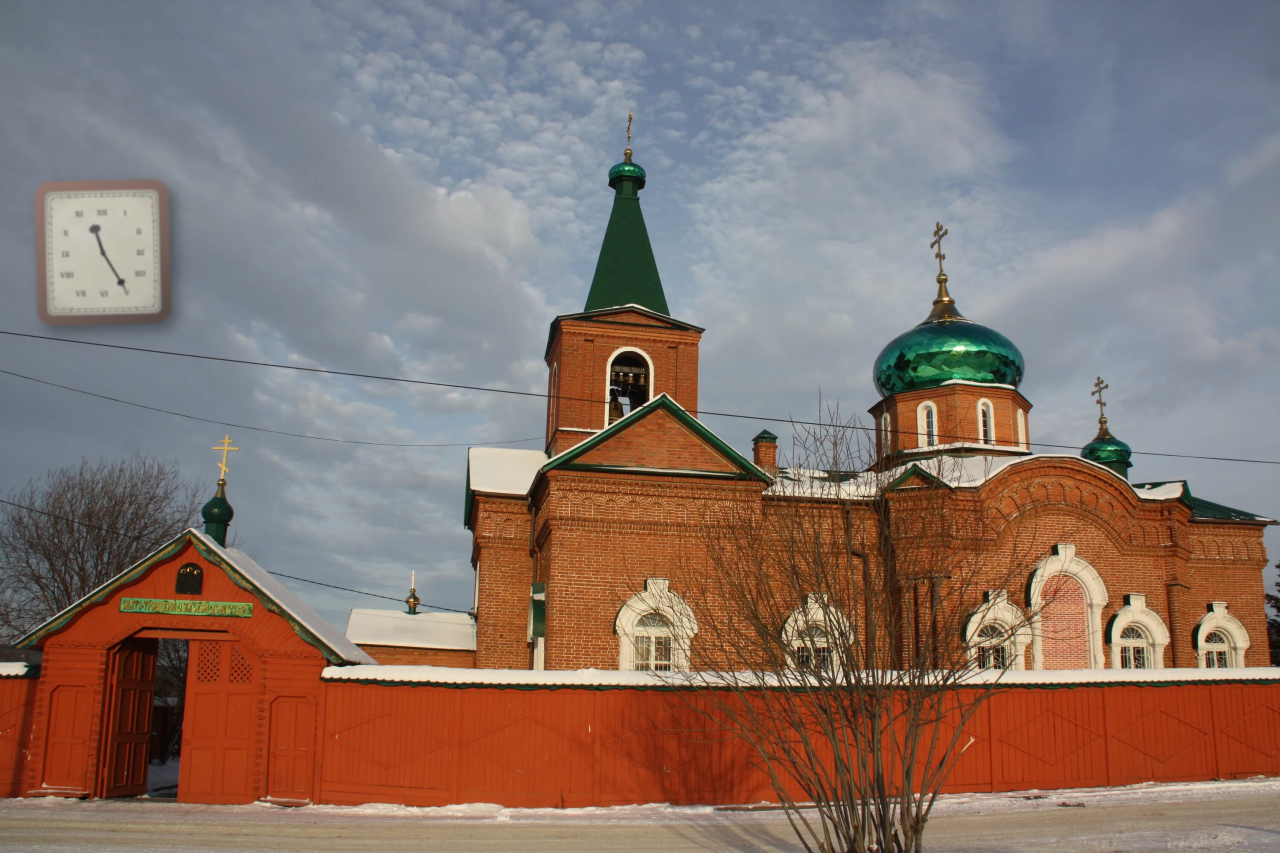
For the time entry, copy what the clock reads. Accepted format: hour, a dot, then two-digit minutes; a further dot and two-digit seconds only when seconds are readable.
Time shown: 11.25
